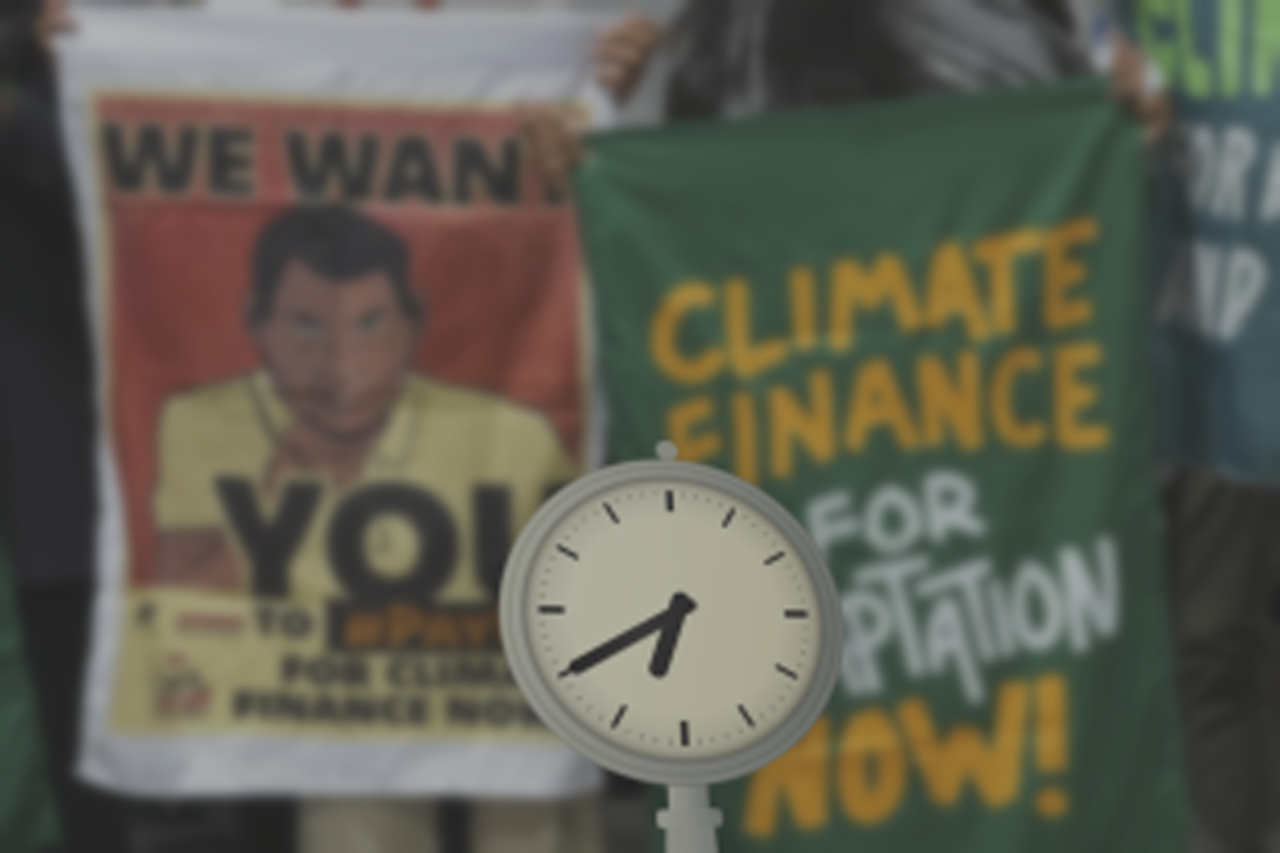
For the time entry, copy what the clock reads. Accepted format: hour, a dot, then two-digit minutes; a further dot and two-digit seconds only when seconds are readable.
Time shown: 6.40
